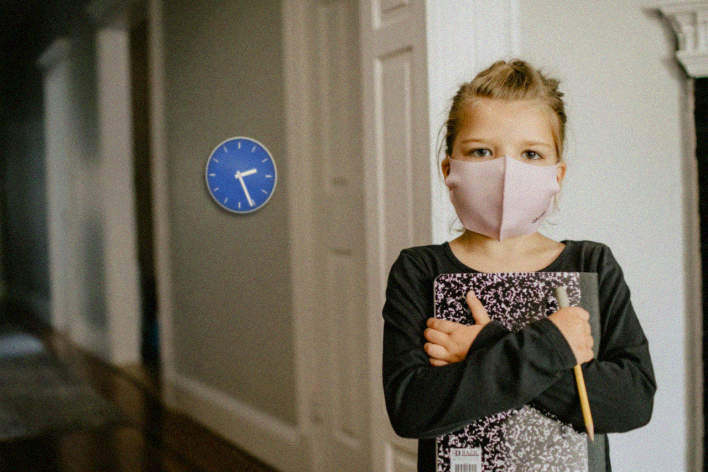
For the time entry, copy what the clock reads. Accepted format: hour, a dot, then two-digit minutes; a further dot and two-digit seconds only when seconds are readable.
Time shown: 2.26
